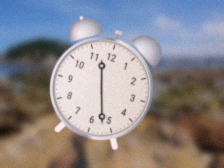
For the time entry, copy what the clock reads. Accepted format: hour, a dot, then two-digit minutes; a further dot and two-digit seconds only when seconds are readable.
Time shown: 11.27
